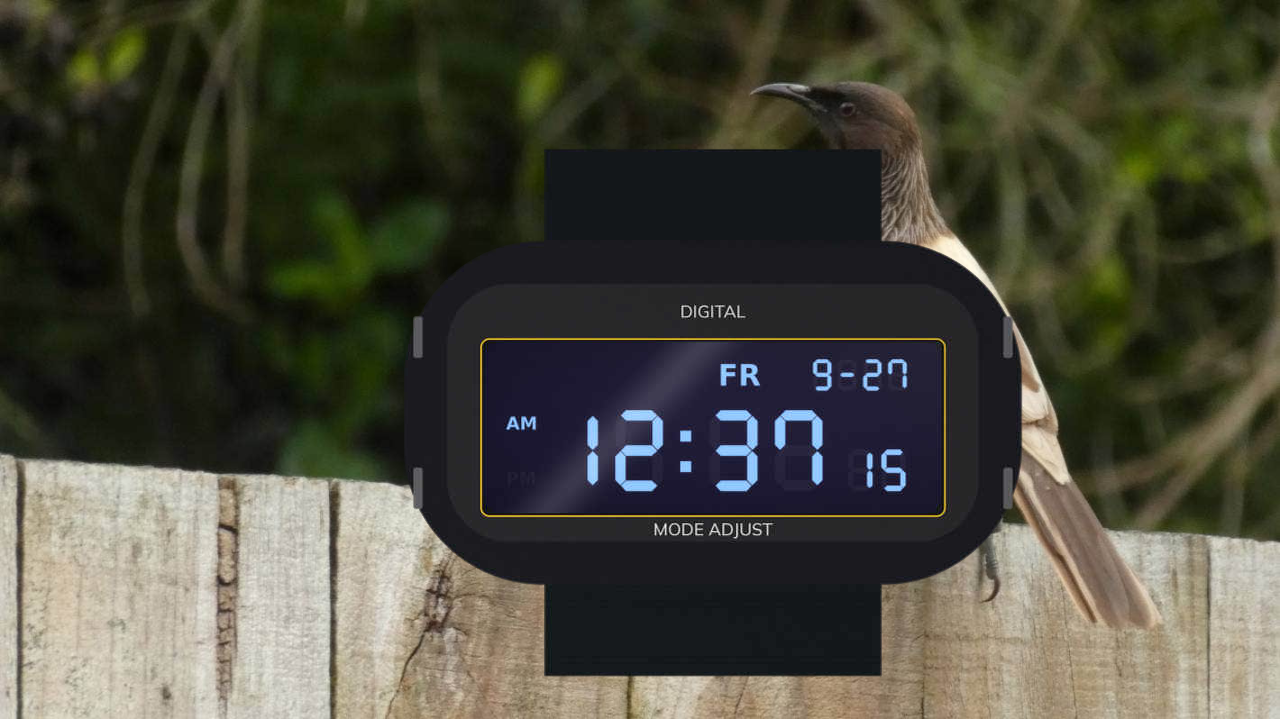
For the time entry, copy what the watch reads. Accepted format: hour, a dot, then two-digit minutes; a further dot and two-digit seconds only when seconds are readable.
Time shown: 12.37.15
